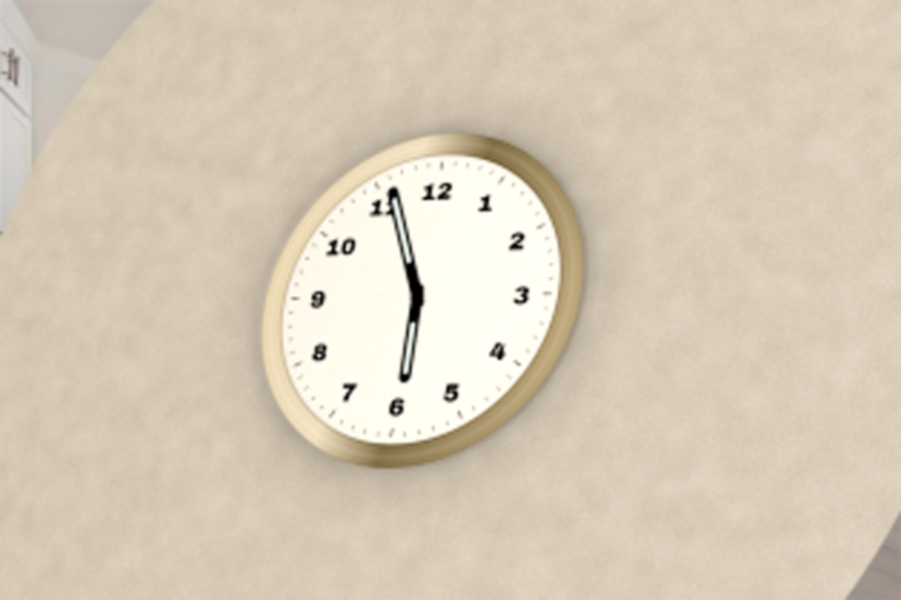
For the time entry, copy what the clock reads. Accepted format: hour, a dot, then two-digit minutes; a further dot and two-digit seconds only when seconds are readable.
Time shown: 5.56
